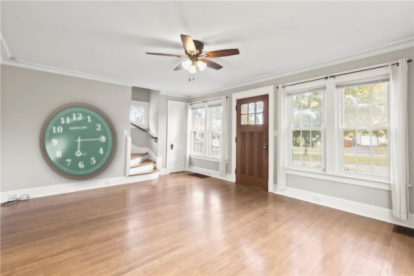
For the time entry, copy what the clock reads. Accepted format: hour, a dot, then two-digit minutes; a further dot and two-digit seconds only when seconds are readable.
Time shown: 6.15
